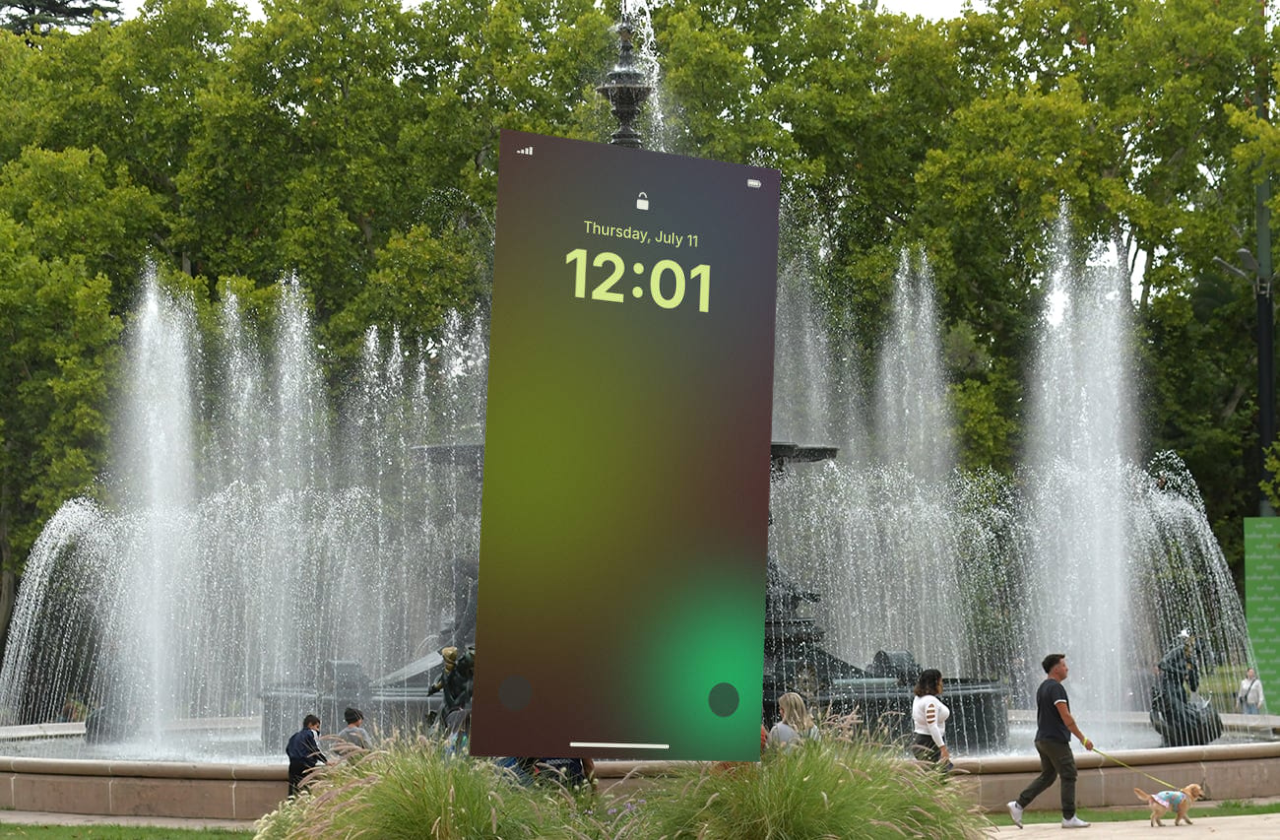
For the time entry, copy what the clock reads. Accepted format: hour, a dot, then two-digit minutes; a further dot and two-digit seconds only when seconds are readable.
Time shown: 12.01
